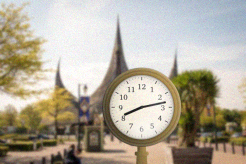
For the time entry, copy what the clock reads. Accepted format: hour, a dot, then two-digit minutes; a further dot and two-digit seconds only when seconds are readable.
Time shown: 8.13
